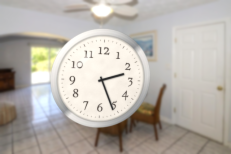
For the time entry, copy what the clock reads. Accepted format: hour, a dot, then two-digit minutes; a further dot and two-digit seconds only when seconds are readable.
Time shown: 2.26
